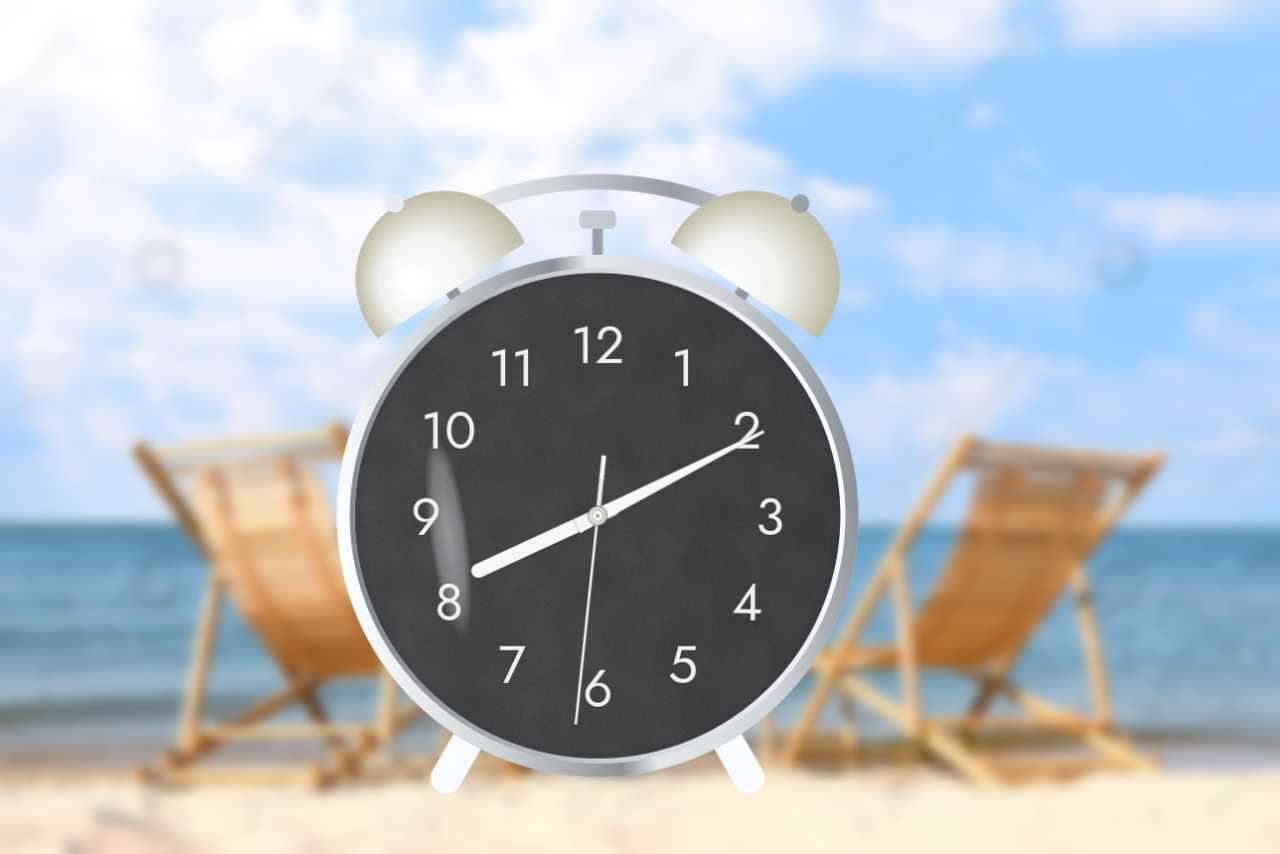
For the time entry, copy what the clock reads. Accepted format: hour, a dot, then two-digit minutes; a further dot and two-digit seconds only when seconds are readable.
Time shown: 8.10.31
